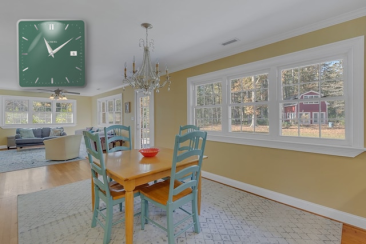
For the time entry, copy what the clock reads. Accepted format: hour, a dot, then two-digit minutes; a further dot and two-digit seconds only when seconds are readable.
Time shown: 11.09
